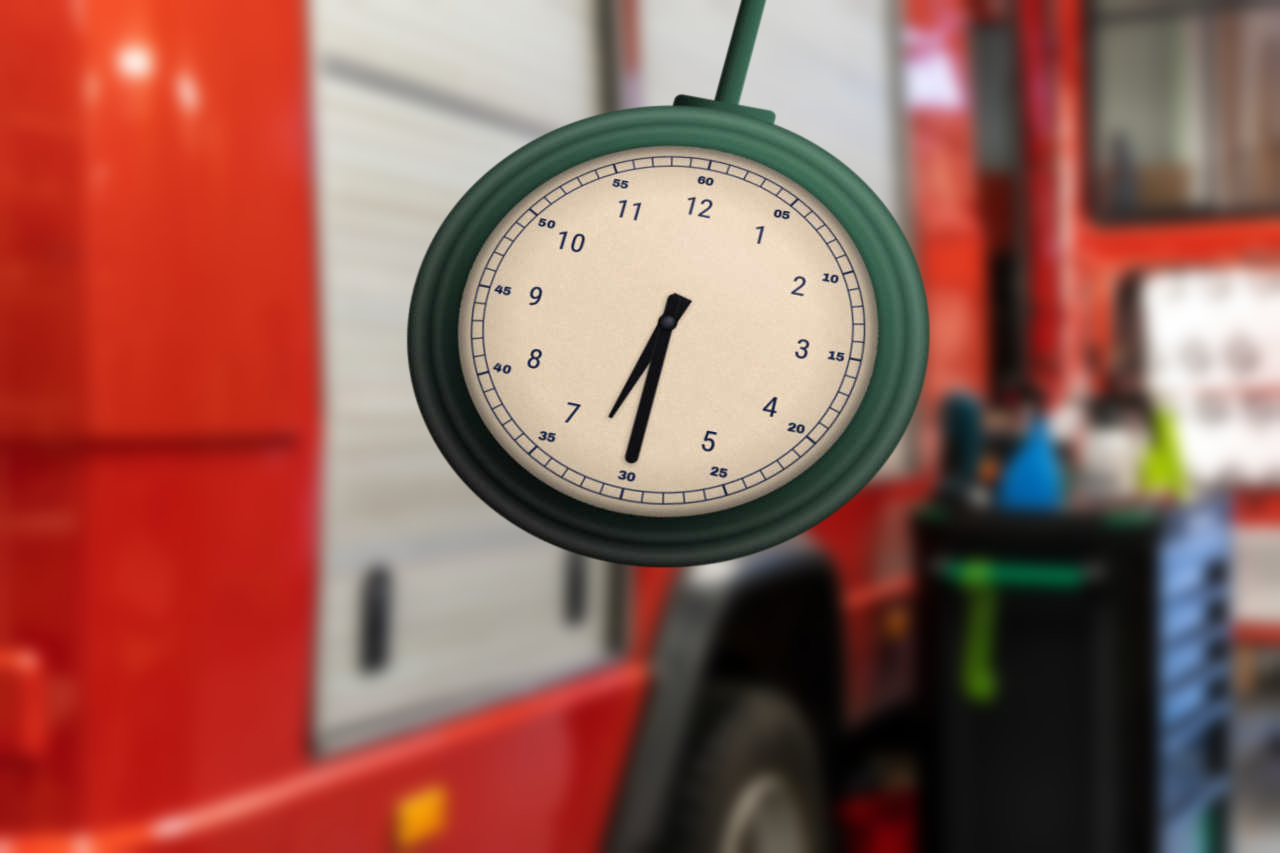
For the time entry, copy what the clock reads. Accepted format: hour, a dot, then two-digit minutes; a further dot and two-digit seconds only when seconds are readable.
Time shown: 6.30
